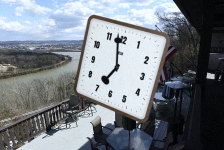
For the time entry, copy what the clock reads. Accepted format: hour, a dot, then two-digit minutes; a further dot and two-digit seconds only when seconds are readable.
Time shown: 6.58
